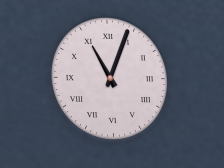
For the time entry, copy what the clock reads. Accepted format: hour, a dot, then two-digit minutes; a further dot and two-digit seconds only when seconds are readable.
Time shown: 11.04
